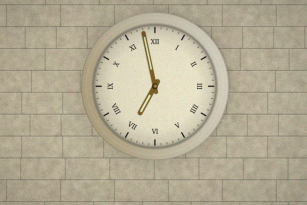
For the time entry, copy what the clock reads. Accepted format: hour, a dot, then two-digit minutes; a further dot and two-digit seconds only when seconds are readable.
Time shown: 6.58
